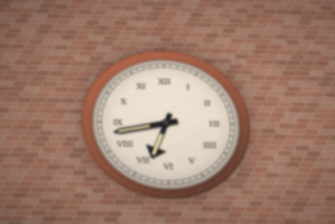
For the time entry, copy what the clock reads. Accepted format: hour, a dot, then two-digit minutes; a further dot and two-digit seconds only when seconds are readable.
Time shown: 6.43
